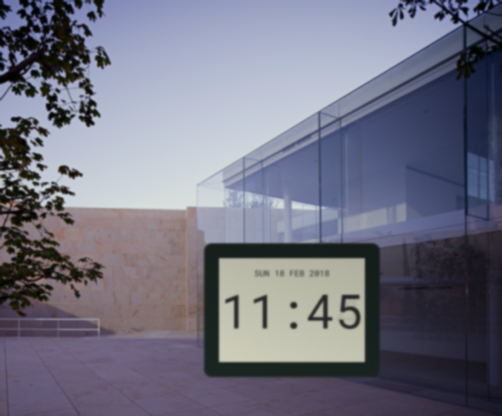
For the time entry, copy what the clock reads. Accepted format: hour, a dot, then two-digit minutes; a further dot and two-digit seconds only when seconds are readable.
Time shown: 11.45
